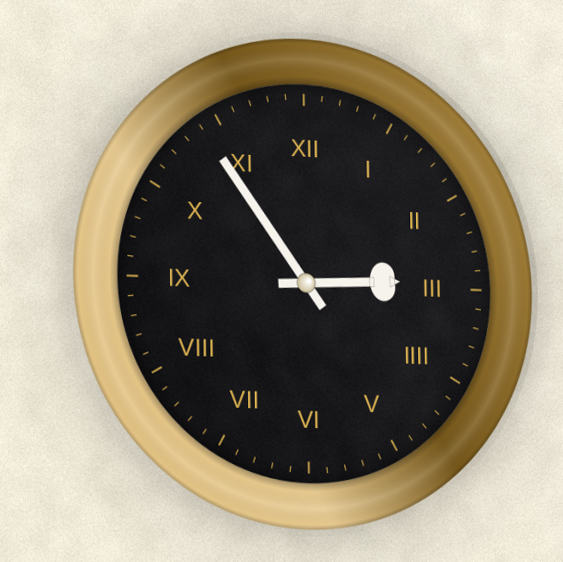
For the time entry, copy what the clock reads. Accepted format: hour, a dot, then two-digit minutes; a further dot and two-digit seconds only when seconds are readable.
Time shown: 2.54
